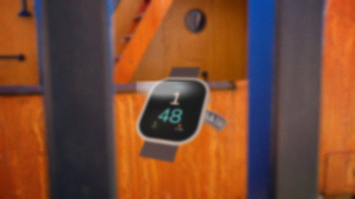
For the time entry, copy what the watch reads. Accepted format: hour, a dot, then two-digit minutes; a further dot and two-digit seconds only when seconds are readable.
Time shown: 1.48
